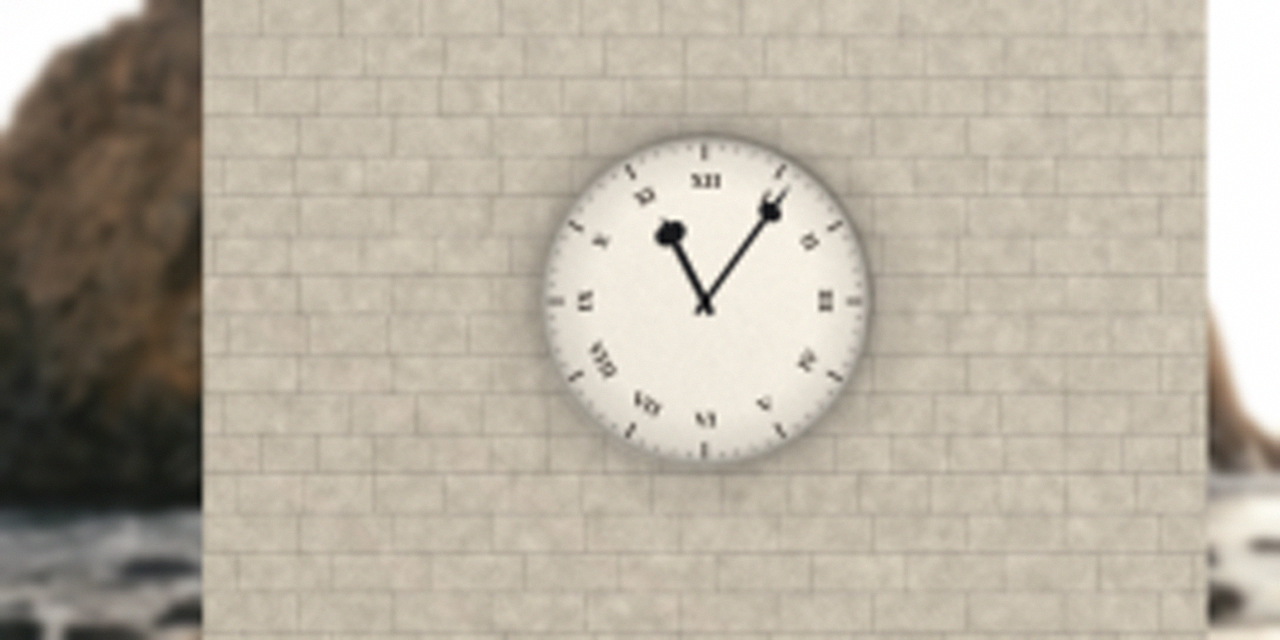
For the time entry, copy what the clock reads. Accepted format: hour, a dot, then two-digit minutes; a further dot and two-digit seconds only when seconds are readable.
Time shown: 11.06
